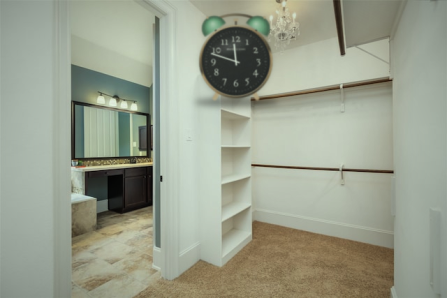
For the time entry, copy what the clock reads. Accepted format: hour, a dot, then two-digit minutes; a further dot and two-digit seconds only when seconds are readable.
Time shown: 11.48
